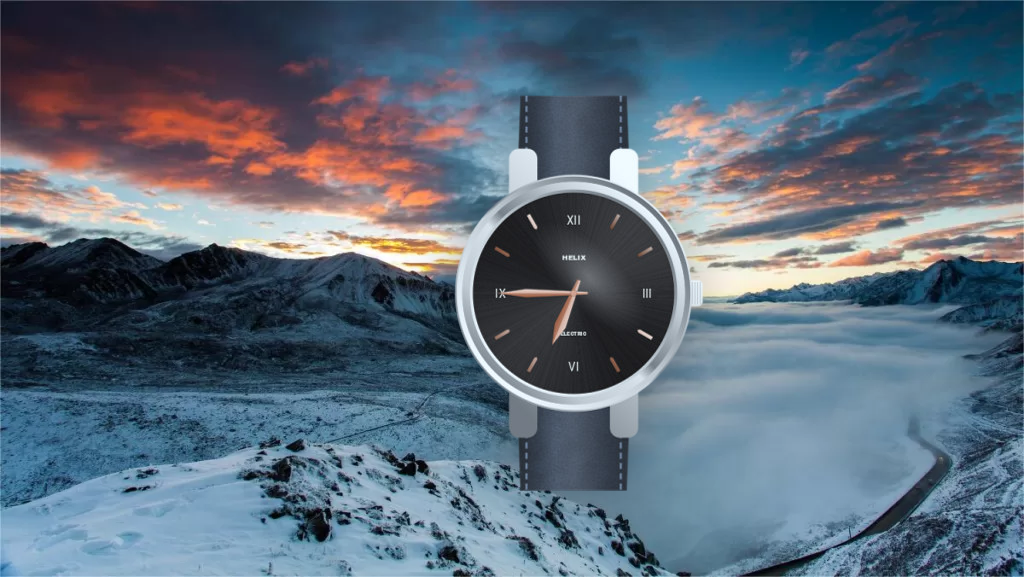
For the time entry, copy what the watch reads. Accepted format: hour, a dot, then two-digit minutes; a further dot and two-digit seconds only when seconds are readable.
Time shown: 6.45
